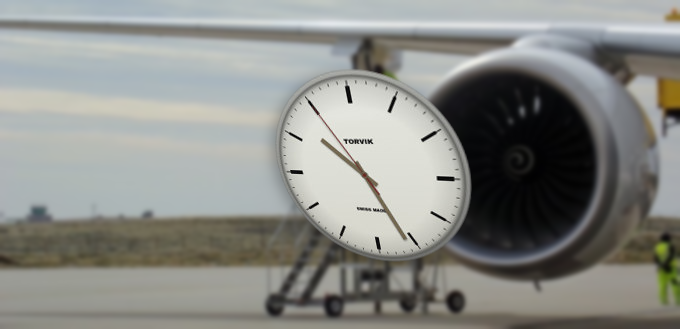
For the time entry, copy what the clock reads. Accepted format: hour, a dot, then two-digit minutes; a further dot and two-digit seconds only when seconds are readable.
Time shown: 10.25.55
